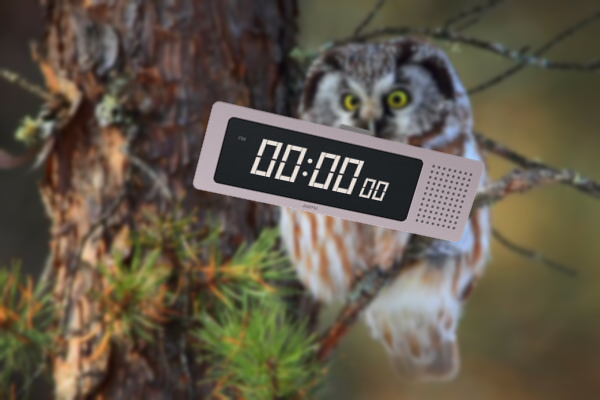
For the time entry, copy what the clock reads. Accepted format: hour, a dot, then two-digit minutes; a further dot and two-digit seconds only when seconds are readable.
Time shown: 0.00.00
